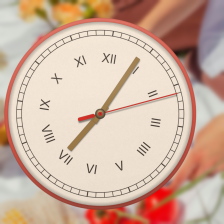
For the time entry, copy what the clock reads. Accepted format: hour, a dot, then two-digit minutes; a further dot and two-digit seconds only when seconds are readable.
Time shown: 7.04.11
